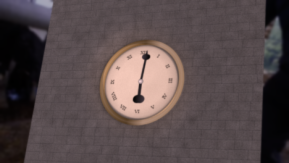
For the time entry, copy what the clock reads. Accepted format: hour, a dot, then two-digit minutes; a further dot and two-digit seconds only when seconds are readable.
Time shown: 6.01
